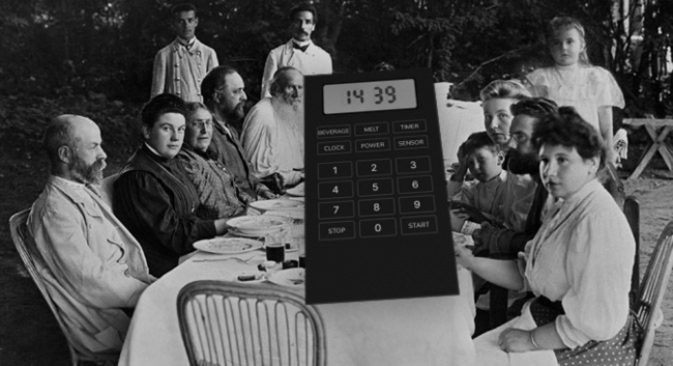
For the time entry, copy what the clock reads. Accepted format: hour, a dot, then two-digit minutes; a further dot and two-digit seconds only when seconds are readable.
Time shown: 14.39
